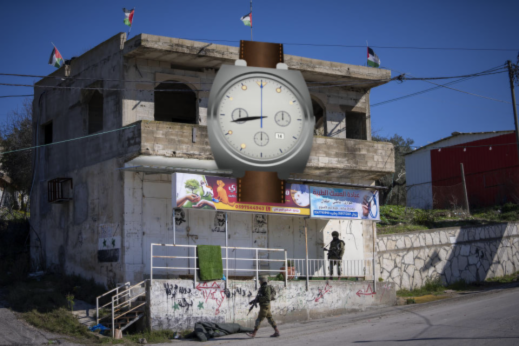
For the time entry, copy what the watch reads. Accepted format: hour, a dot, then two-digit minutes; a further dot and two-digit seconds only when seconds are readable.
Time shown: 8.43
